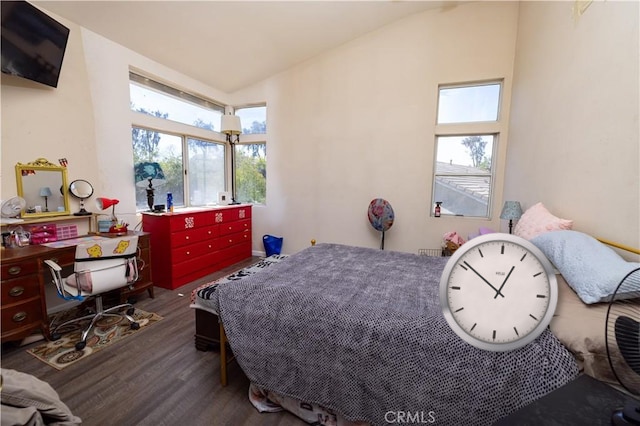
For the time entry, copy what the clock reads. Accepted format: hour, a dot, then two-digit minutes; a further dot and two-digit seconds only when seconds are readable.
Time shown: 12.51
